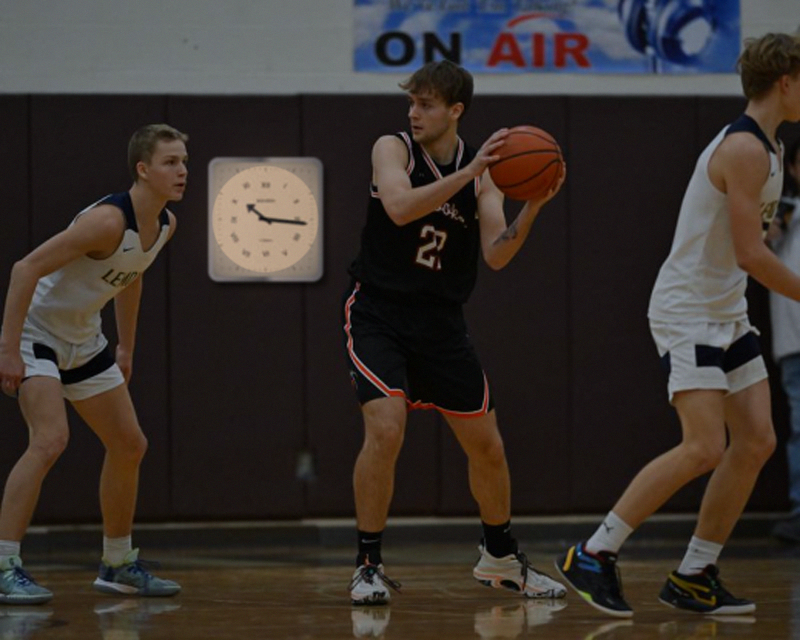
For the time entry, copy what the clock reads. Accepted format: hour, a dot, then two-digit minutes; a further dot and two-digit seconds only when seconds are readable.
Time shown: 10.16
